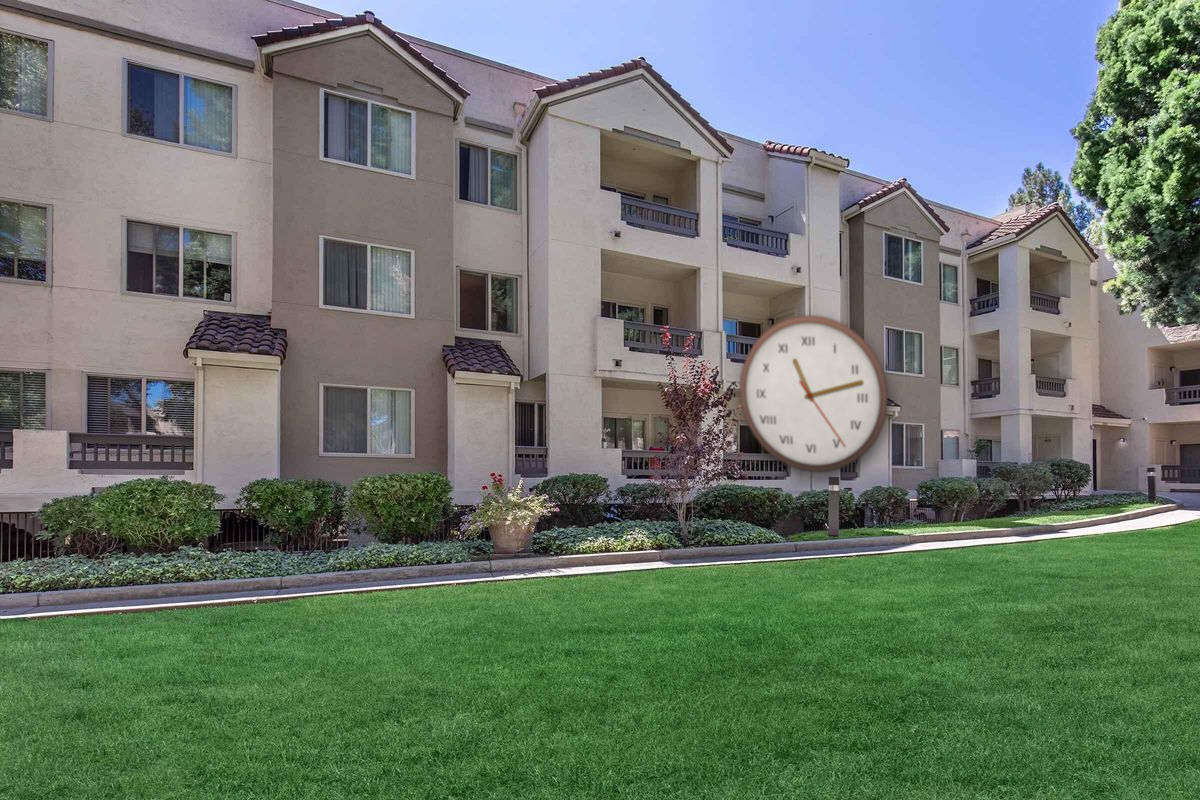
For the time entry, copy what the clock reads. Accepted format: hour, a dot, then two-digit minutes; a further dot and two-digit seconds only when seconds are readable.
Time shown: 11.12.24
